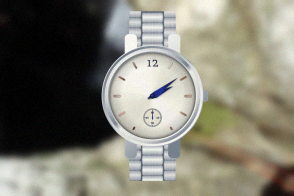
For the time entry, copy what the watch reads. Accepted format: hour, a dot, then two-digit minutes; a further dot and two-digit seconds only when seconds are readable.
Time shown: 2.09
